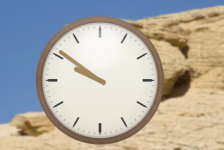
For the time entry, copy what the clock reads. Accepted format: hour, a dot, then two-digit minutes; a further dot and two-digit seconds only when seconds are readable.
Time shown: 9.51
